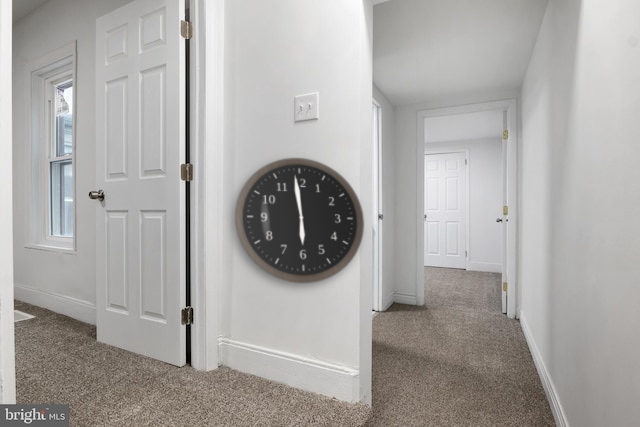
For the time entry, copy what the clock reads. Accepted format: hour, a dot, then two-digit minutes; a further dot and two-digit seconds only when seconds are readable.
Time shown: 5.59
